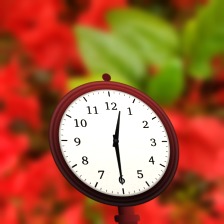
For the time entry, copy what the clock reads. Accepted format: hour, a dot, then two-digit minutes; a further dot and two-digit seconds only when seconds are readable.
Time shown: 12.30
